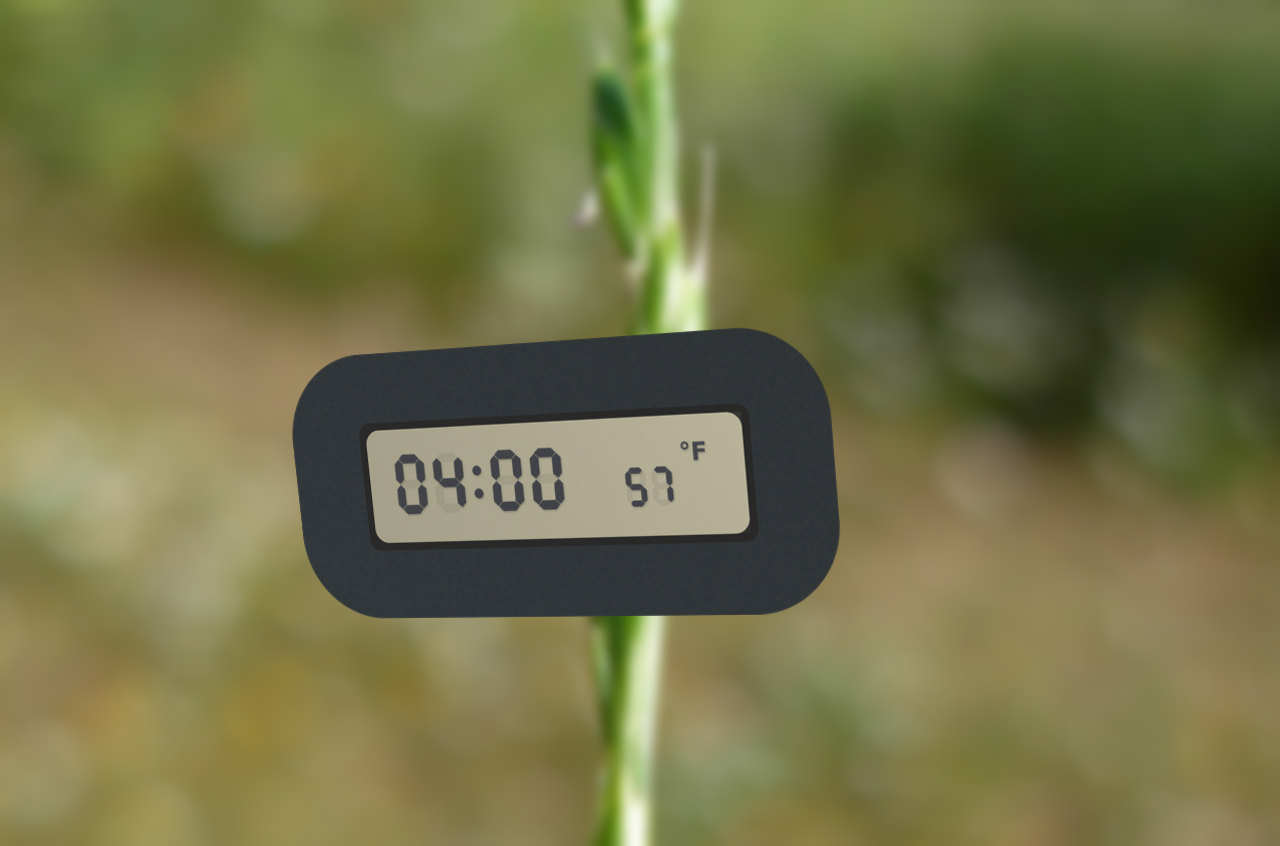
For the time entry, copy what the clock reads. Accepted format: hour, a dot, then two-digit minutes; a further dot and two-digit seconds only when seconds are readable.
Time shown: 4.00
